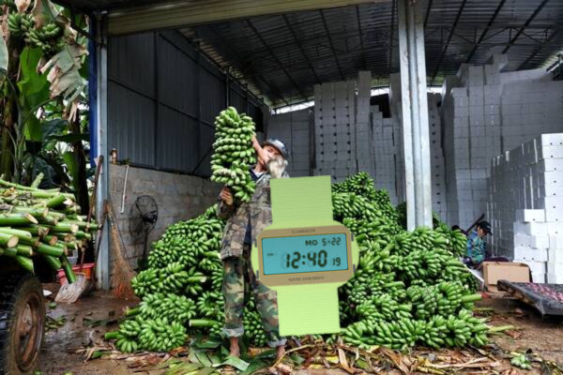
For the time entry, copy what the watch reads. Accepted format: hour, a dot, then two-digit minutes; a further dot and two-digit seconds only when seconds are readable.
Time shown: 12.40
